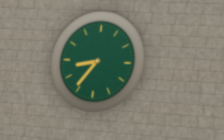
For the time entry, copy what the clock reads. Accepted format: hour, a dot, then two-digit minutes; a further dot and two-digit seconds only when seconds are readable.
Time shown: 8.36
